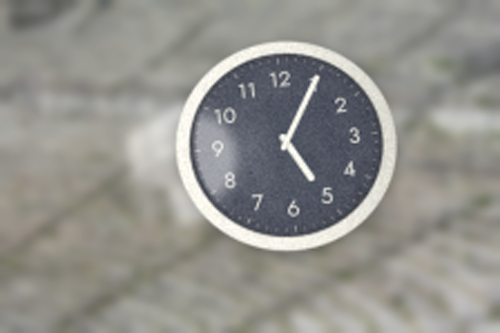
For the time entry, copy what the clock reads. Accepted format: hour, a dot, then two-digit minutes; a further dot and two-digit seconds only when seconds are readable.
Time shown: 5.05
